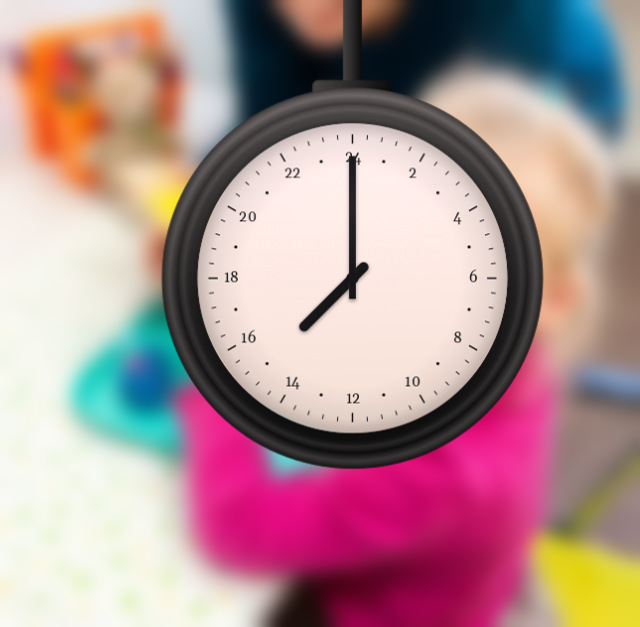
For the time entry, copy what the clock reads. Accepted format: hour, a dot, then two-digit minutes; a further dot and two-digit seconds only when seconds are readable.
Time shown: 15.00
